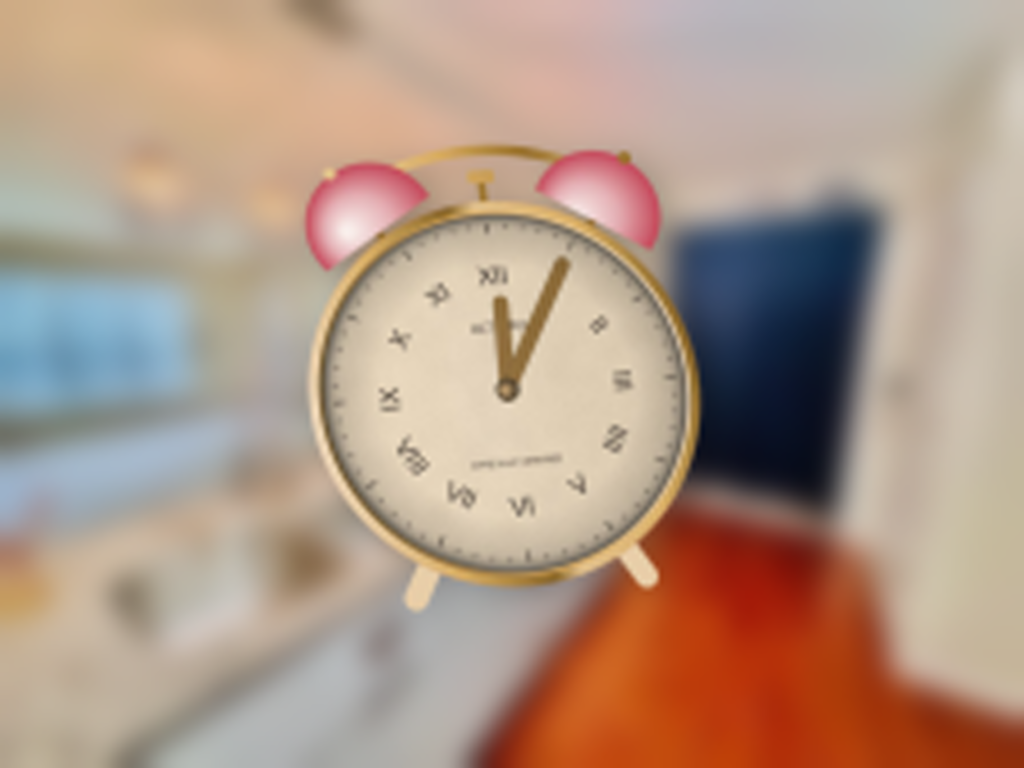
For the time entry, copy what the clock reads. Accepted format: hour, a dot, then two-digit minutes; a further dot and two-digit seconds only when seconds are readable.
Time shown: 12.05
